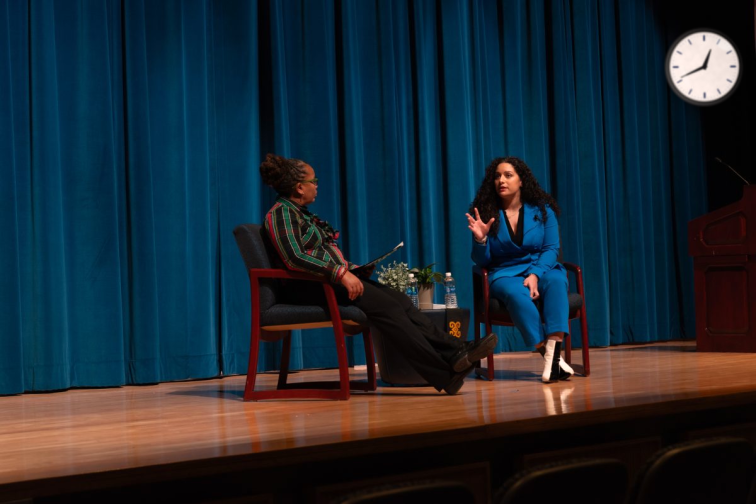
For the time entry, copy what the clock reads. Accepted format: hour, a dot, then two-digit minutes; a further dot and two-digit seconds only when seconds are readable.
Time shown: 12.41
